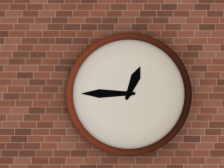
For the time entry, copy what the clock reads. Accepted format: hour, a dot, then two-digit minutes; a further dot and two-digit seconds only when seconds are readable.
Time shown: 12.45
